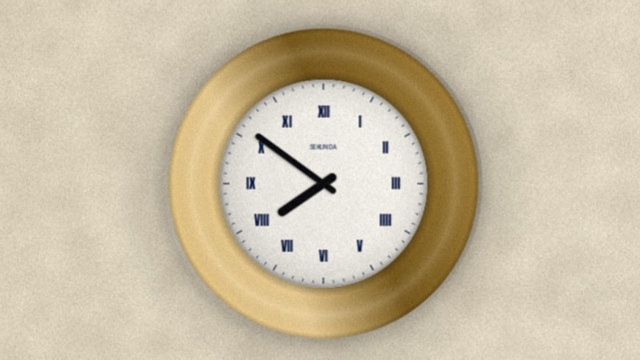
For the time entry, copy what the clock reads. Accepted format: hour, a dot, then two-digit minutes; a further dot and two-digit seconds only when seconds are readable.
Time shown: 7.51
